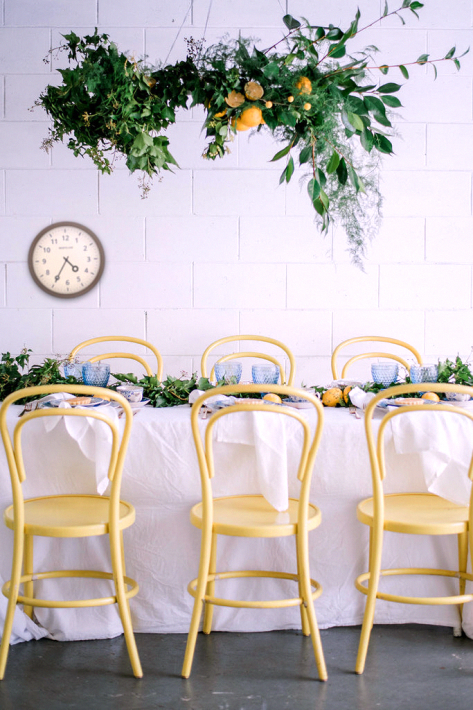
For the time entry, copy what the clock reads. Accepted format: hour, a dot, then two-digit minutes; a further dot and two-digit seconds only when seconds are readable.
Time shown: 4.35
